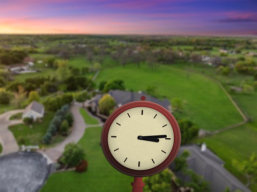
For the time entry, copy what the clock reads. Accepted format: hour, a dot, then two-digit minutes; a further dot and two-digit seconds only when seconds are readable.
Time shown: 3.14
